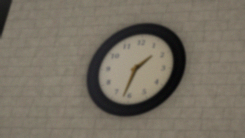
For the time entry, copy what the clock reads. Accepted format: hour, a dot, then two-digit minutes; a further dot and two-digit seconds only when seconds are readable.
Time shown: 1.32
